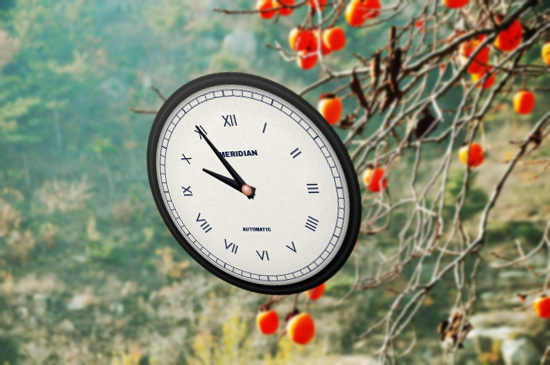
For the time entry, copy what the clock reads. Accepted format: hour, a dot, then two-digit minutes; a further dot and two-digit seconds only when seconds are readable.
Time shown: 9.55
